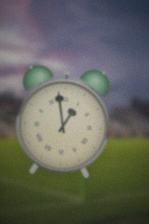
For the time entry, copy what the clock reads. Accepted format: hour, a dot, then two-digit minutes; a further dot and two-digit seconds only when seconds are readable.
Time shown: 12.58
